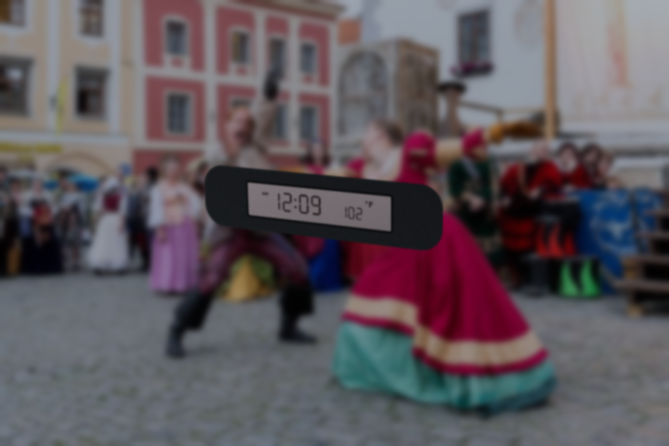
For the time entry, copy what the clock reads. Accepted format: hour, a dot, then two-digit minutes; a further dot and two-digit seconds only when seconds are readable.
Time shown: 12.09
